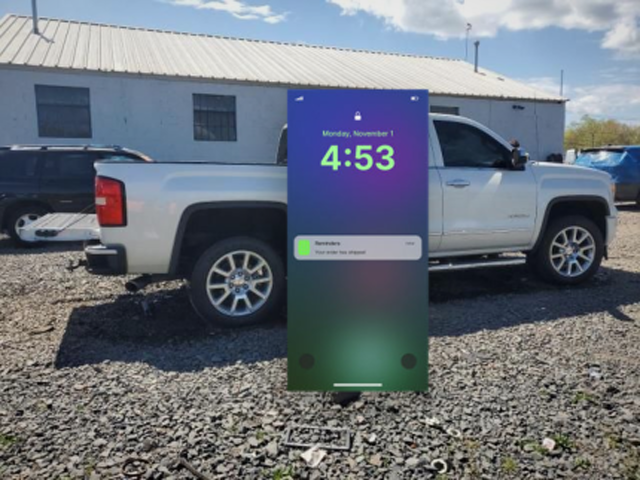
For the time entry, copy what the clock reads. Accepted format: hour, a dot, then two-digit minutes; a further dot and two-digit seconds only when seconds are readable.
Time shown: 4.53
